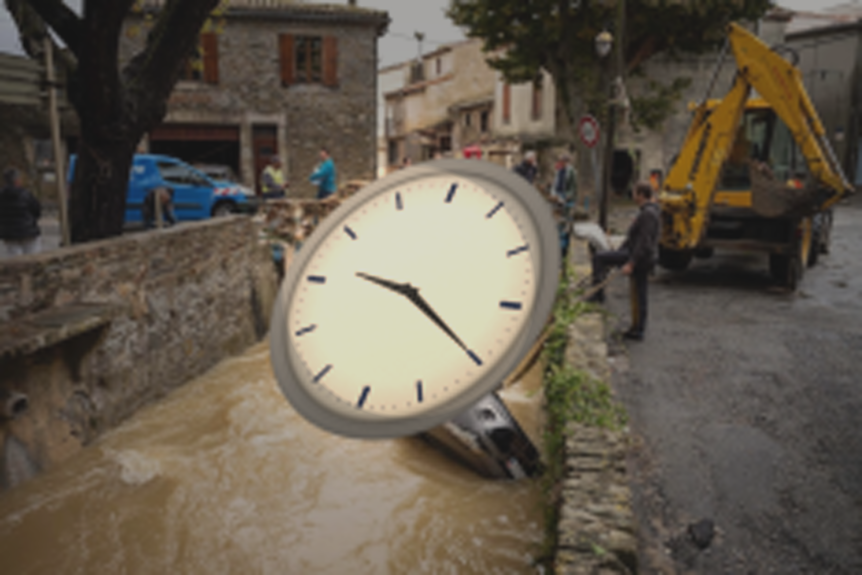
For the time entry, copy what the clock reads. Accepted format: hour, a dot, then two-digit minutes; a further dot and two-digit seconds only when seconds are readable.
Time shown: 9.20
